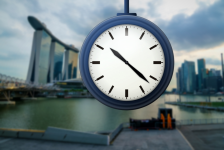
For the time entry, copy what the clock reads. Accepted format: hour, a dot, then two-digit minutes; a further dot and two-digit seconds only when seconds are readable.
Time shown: 10.22
